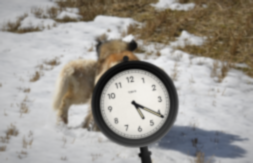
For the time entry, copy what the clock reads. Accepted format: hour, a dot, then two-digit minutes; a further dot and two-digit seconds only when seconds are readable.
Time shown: 5.21
